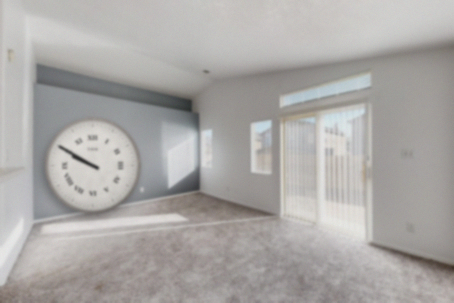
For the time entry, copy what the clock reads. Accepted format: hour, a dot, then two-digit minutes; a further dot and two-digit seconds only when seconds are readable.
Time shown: 9.50
